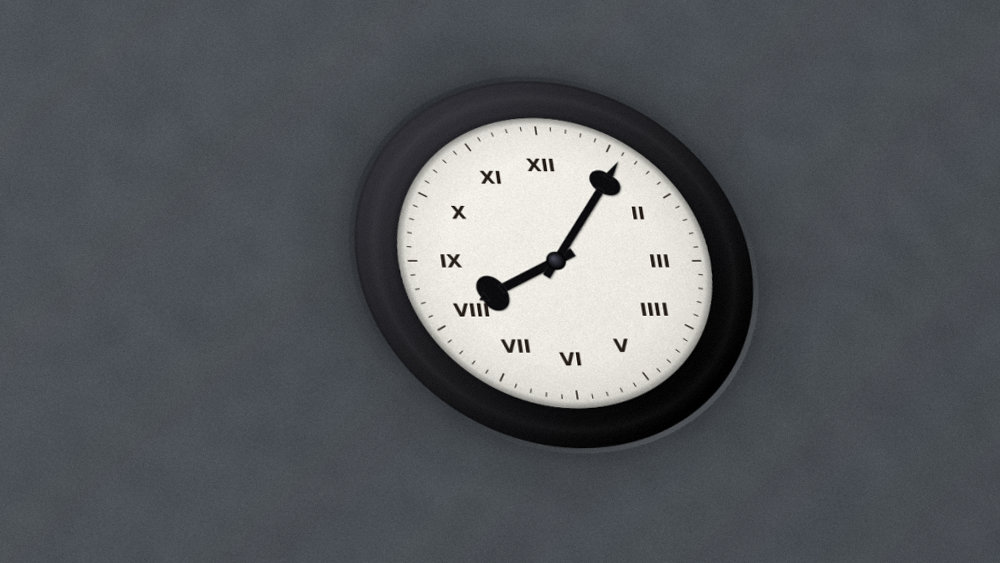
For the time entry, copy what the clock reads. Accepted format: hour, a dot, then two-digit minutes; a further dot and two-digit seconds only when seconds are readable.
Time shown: 8.06
